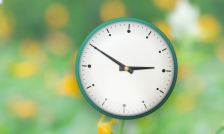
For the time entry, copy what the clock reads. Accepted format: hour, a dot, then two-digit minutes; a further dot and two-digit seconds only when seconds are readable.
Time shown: 2.50
